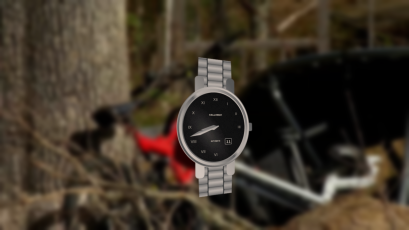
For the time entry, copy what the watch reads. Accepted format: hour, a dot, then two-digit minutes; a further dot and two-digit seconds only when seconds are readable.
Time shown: 8.42
